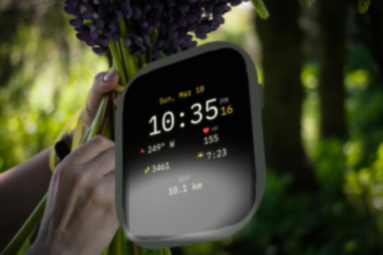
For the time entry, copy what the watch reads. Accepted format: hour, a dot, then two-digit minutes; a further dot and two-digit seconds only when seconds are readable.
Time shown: 10.35.16
